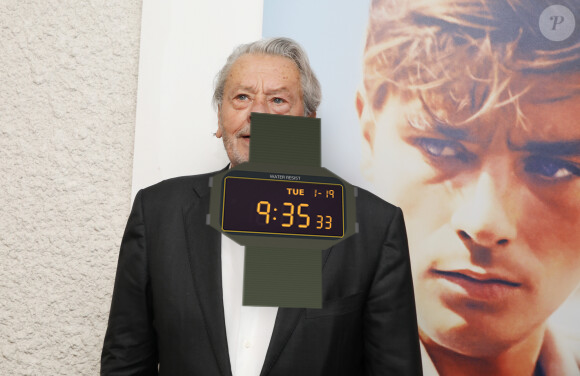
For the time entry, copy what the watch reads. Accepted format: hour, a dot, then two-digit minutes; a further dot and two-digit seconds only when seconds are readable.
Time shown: 9.35.33
